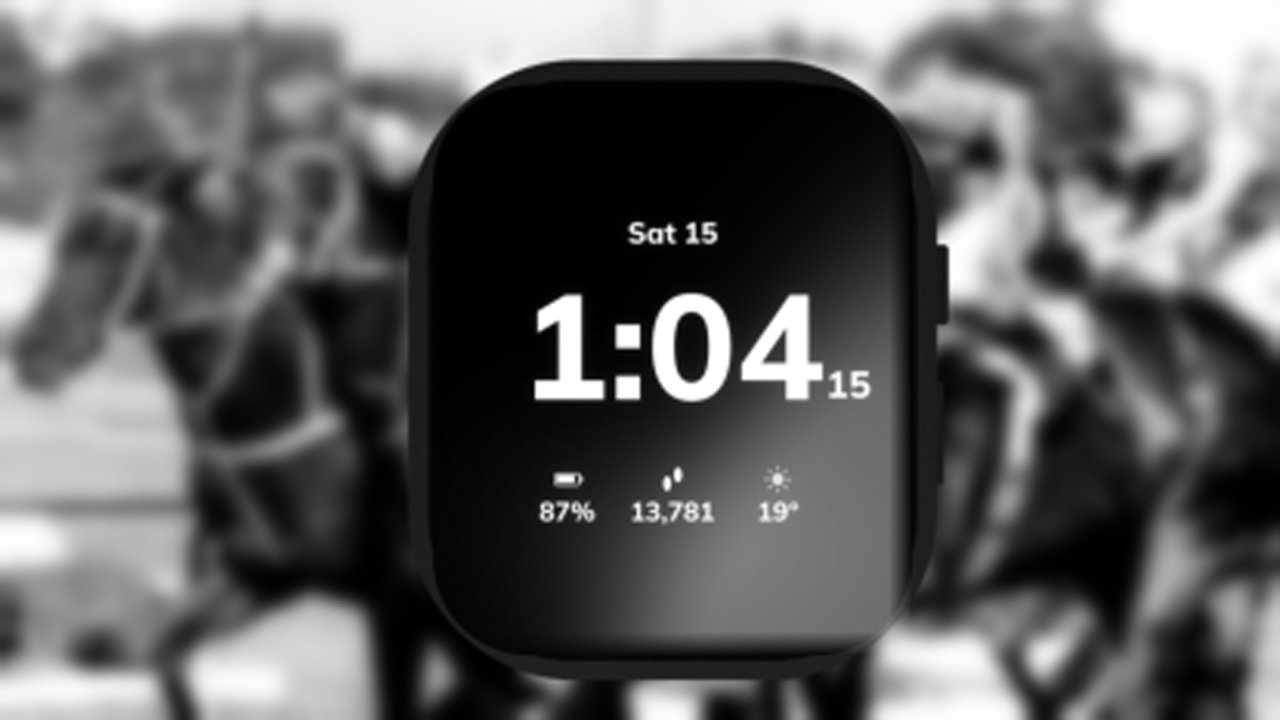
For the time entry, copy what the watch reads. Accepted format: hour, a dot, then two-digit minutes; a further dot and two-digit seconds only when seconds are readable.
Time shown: 1.04.15
